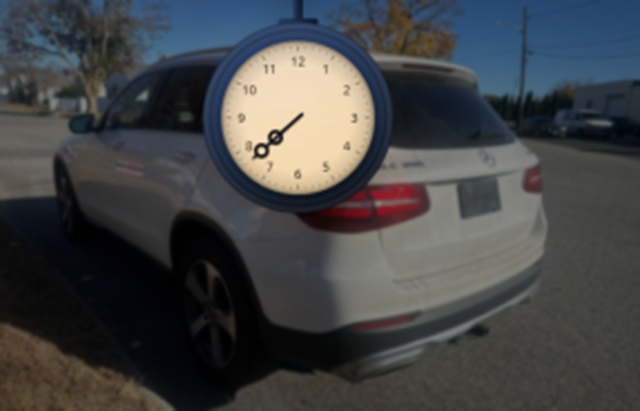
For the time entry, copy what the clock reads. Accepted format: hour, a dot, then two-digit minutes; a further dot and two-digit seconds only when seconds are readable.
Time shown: 7.38
